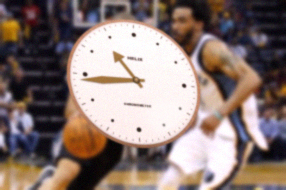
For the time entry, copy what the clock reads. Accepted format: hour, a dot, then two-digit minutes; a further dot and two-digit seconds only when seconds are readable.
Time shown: 10.44
